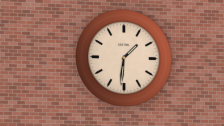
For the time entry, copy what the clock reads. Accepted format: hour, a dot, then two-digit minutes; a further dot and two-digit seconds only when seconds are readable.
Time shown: 1.31
